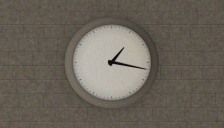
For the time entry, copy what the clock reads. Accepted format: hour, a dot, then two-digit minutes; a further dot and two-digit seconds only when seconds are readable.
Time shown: 1.17
